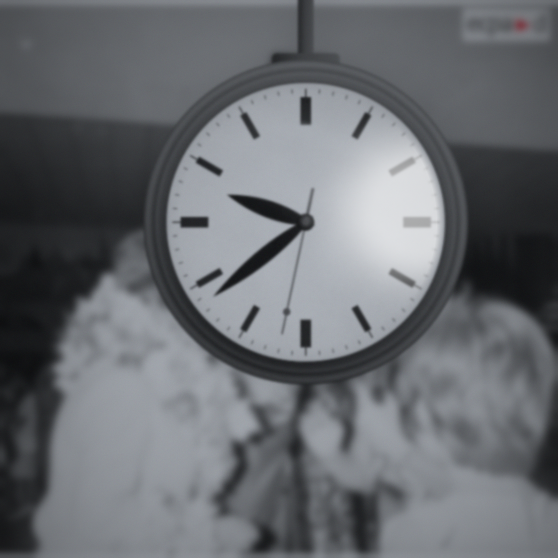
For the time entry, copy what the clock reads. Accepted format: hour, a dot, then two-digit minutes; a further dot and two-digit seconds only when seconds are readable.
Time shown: 9.38.32
